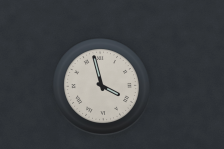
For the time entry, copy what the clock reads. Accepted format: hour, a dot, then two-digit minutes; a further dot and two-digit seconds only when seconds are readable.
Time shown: 3.58
